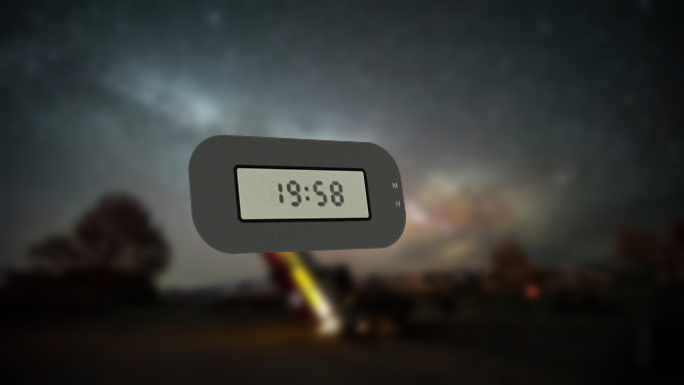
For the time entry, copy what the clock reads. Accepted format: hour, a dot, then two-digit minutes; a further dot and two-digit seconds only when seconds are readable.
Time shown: 19.58
